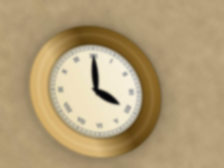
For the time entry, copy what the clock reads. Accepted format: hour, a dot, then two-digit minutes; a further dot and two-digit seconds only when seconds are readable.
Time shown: 4.00
